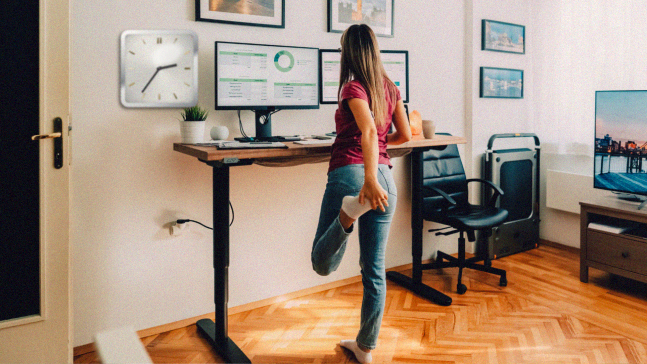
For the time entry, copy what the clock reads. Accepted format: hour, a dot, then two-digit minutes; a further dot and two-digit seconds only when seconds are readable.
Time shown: 2.36
